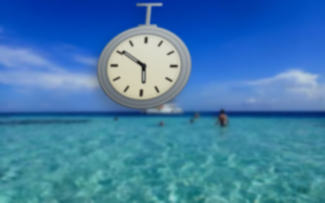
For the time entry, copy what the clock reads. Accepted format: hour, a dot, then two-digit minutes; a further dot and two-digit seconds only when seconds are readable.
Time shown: 5.51
